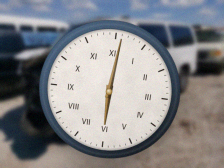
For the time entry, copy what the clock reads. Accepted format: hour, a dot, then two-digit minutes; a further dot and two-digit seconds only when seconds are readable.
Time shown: 6.01
